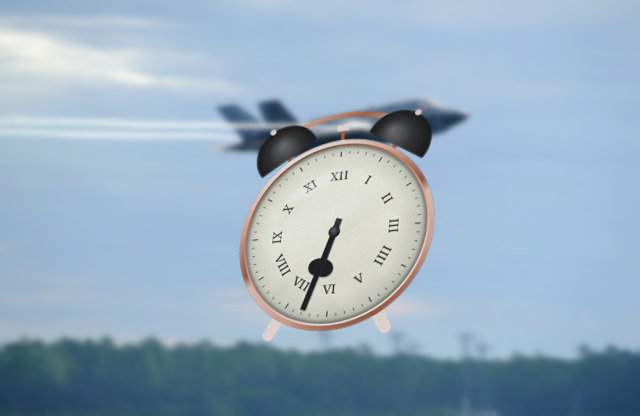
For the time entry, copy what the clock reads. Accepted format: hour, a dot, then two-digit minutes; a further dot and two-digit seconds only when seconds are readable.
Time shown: 6.33
